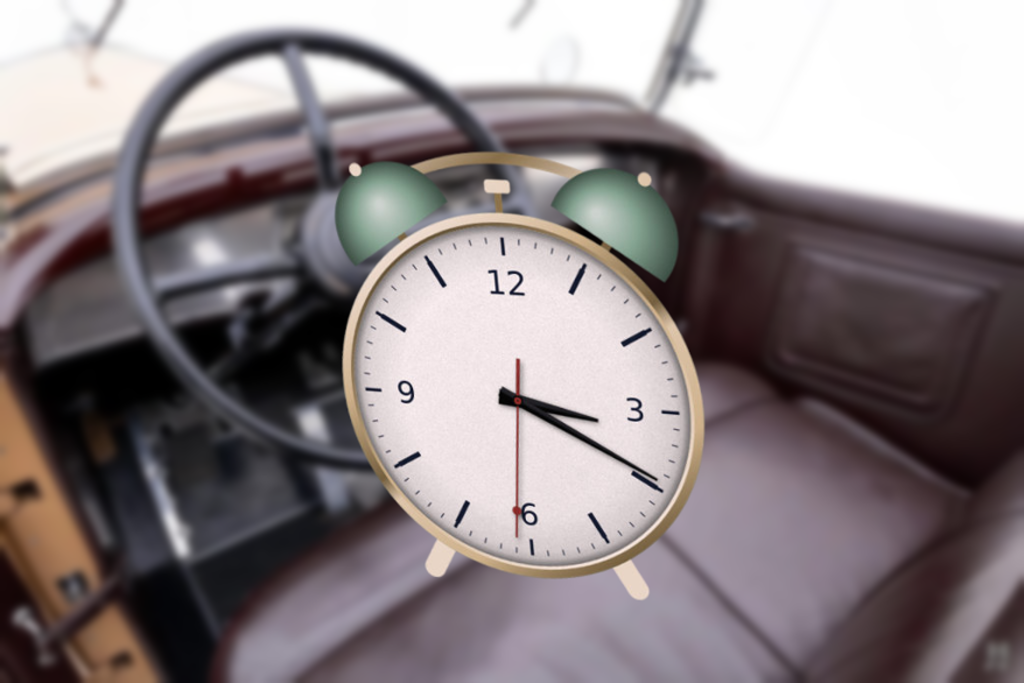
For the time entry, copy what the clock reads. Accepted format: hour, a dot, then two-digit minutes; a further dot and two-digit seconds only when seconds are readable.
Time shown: 3.19.31
